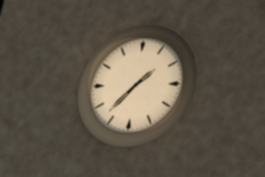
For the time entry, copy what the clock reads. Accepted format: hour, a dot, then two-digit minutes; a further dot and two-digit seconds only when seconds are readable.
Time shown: 1.37
